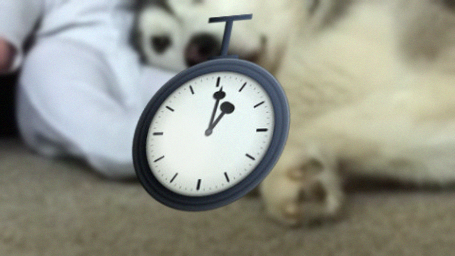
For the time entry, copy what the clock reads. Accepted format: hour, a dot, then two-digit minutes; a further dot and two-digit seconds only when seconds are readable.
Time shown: 1.01
